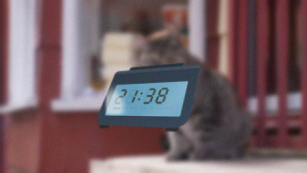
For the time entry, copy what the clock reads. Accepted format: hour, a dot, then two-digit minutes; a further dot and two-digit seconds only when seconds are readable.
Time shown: 21.38
